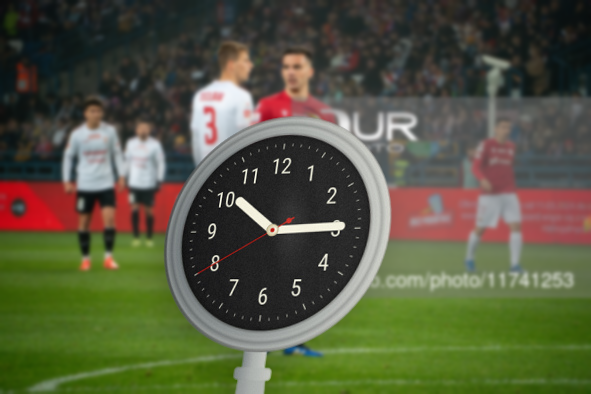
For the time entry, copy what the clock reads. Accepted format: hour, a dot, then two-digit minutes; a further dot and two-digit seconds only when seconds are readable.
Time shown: 10.14.40
